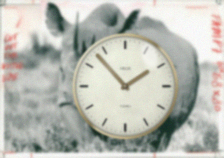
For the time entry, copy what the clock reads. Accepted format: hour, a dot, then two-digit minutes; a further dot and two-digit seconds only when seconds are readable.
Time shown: 1.53
